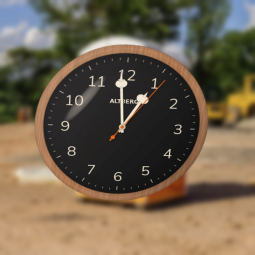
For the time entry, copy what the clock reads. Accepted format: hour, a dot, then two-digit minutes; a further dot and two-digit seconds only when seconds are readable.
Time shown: 12.59.06
